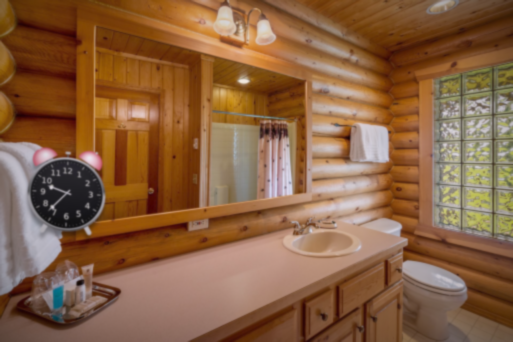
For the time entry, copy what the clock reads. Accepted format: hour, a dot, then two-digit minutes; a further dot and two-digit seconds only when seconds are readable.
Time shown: 9.37
